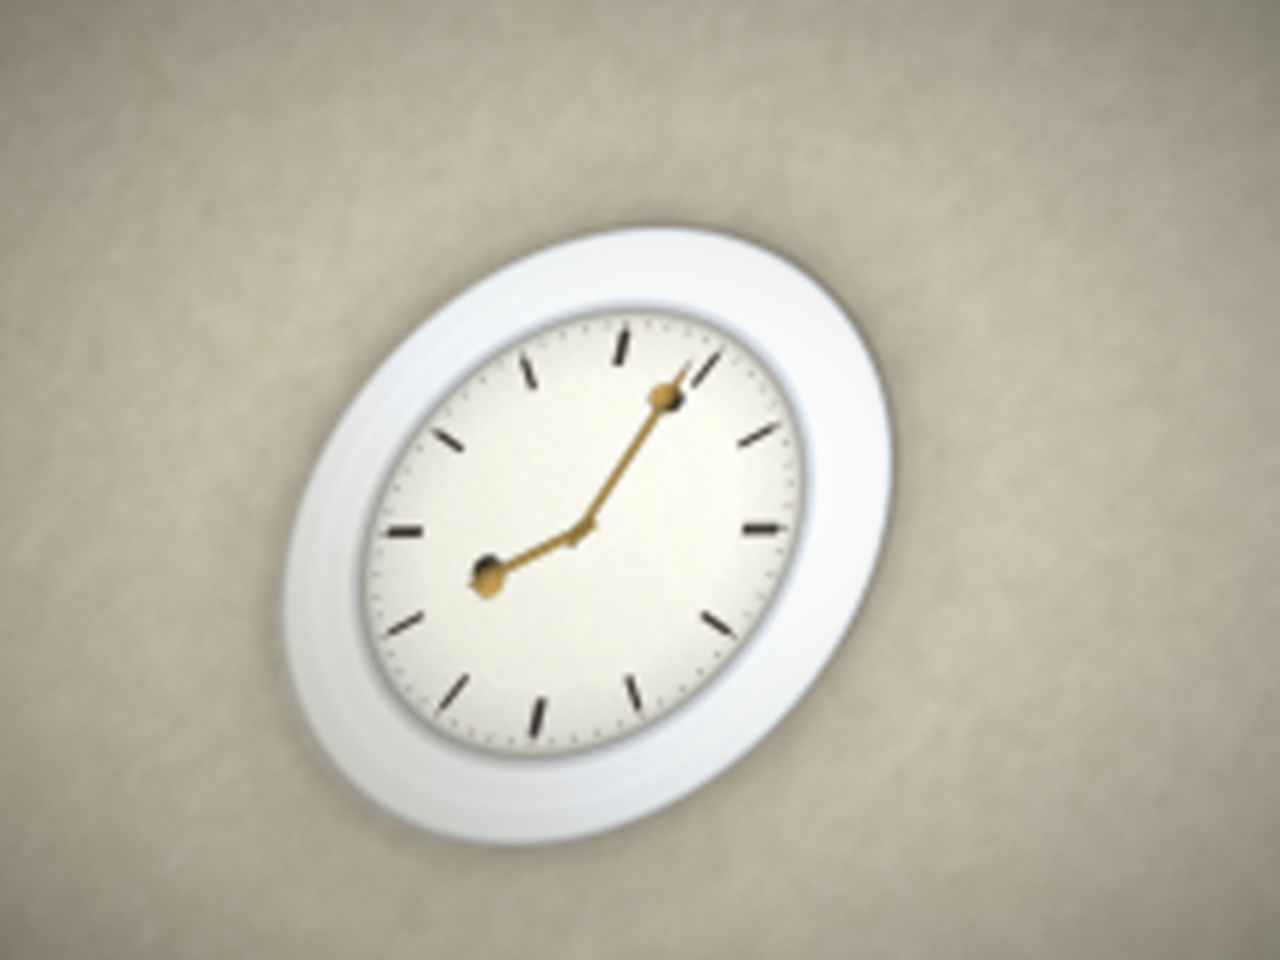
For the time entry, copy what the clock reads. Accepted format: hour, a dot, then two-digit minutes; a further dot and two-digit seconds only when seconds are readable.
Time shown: 8.04
